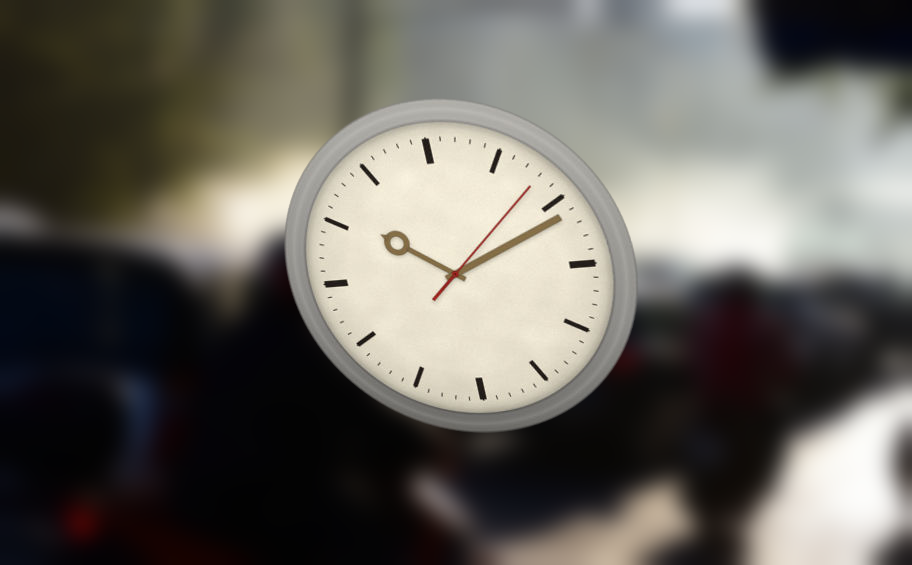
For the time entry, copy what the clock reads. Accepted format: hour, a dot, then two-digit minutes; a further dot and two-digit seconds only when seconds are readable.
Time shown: 10.11.08
